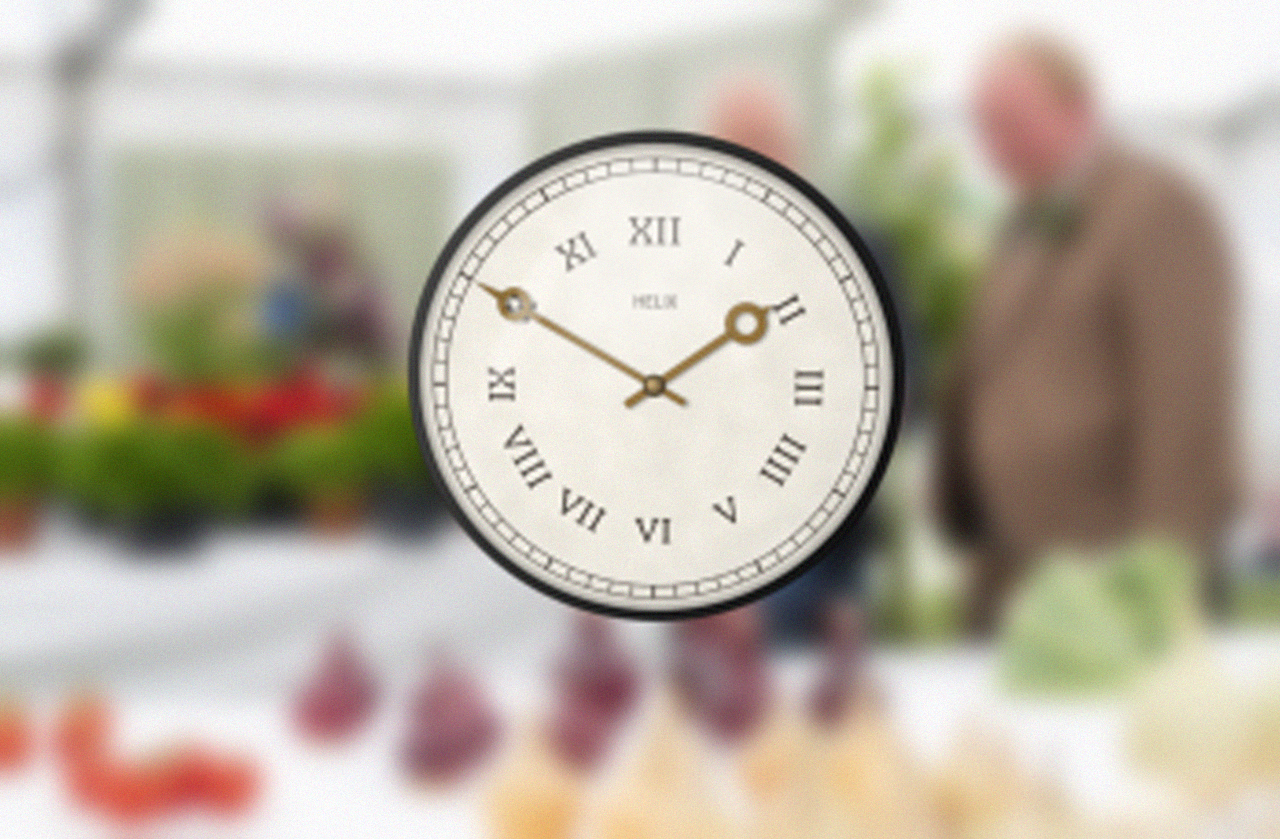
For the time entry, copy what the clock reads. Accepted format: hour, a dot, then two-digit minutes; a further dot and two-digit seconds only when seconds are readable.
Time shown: 1.50
